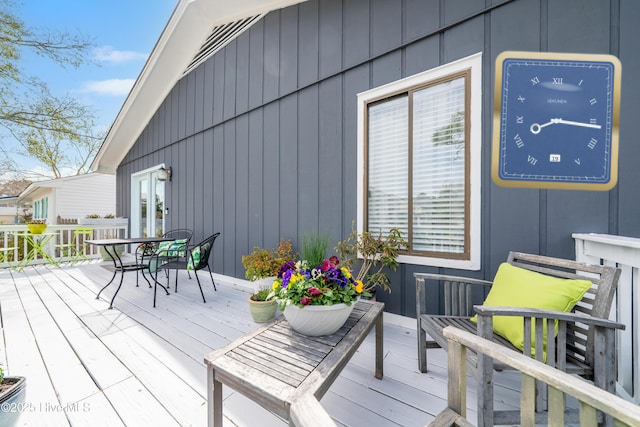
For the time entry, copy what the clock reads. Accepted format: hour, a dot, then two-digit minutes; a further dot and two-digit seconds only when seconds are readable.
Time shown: 8.16
